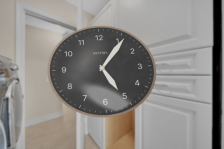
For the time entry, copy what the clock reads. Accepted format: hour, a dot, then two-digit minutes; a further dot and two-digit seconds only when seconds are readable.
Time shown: 5.06
